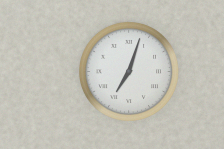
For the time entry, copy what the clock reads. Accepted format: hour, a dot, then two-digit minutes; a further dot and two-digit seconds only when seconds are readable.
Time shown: 7.03
